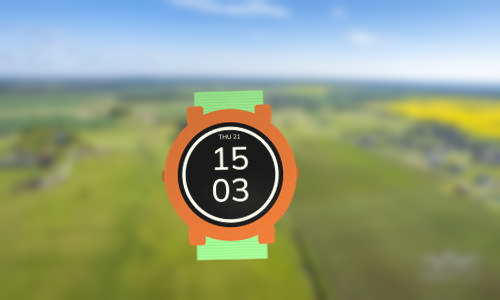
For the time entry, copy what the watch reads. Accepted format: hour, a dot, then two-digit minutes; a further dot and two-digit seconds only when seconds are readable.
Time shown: 15.03
